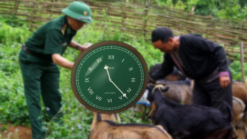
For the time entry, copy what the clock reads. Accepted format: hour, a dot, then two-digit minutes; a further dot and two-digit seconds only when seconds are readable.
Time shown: 11.23
